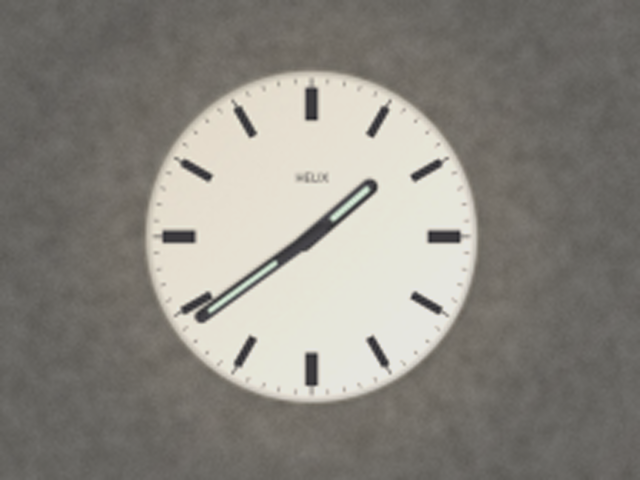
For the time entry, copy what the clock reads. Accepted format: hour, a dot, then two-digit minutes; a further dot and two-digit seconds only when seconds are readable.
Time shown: 1.39
